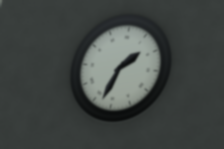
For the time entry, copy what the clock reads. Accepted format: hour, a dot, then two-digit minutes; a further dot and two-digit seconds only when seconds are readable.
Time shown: 1.33
